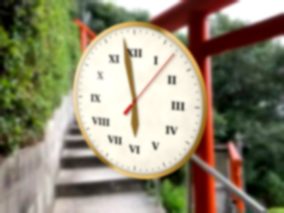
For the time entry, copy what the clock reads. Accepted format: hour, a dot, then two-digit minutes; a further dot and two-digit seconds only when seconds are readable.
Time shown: 5.58.07
